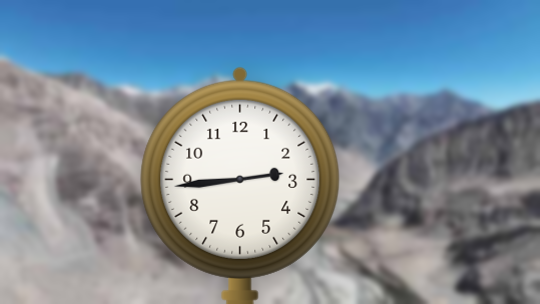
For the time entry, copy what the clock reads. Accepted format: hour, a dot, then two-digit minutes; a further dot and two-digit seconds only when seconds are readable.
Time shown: 2.44
